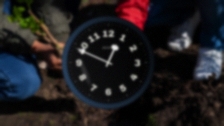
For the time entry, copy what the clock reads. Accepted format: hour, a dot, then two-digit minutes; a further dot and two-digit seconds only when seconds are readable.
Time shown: 12.49
